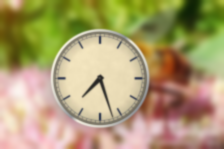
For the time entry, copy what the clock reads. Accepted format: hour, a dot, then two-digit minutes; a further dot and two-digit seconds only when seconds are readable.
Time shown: 7.27
